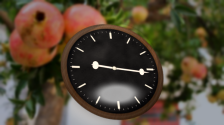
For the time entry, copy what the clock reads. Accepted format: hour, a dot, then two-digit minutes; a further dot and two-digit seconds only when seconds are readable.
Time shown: 9.16
